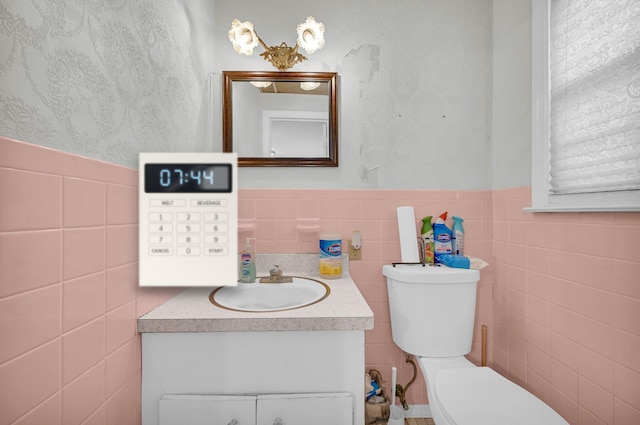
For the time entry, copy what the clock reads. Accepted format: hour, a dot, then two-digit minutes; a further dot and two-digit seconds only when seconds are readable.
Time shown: 7.44
